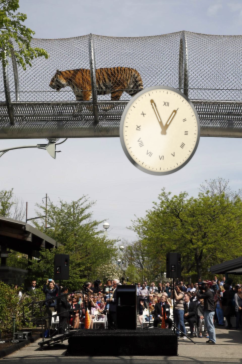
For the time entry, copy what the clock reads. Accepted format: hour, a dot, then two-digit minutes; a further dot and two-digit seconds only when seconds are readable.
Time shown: 12.55
